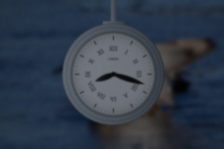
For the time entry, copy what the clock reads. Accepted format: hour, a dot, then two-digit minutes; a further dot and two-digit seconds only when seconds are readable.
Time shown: 8.18
